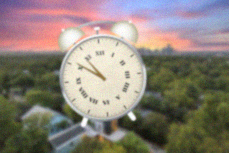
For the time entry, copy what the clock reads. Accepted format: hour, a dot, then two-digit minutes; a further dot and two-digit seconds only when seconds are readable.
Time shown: 10.51
